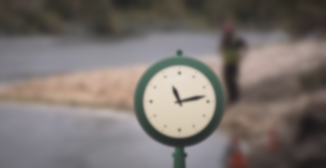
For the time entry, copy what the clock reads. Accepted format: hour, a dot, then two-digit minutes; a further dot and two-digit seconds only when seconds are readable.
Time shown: 11.13
